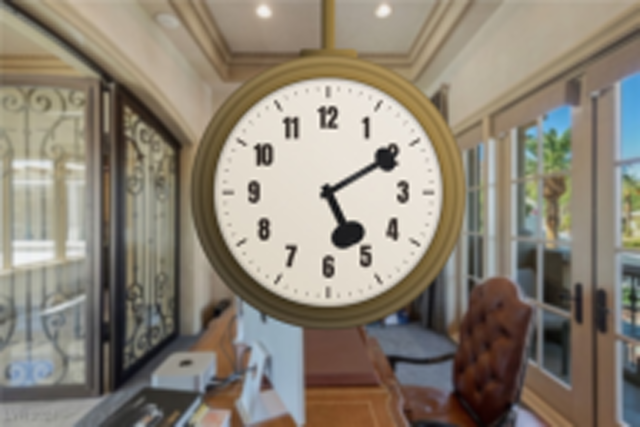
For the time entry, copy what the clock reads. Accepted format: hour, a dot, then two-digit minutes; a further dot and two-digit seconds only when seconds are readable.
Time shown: 5.10
